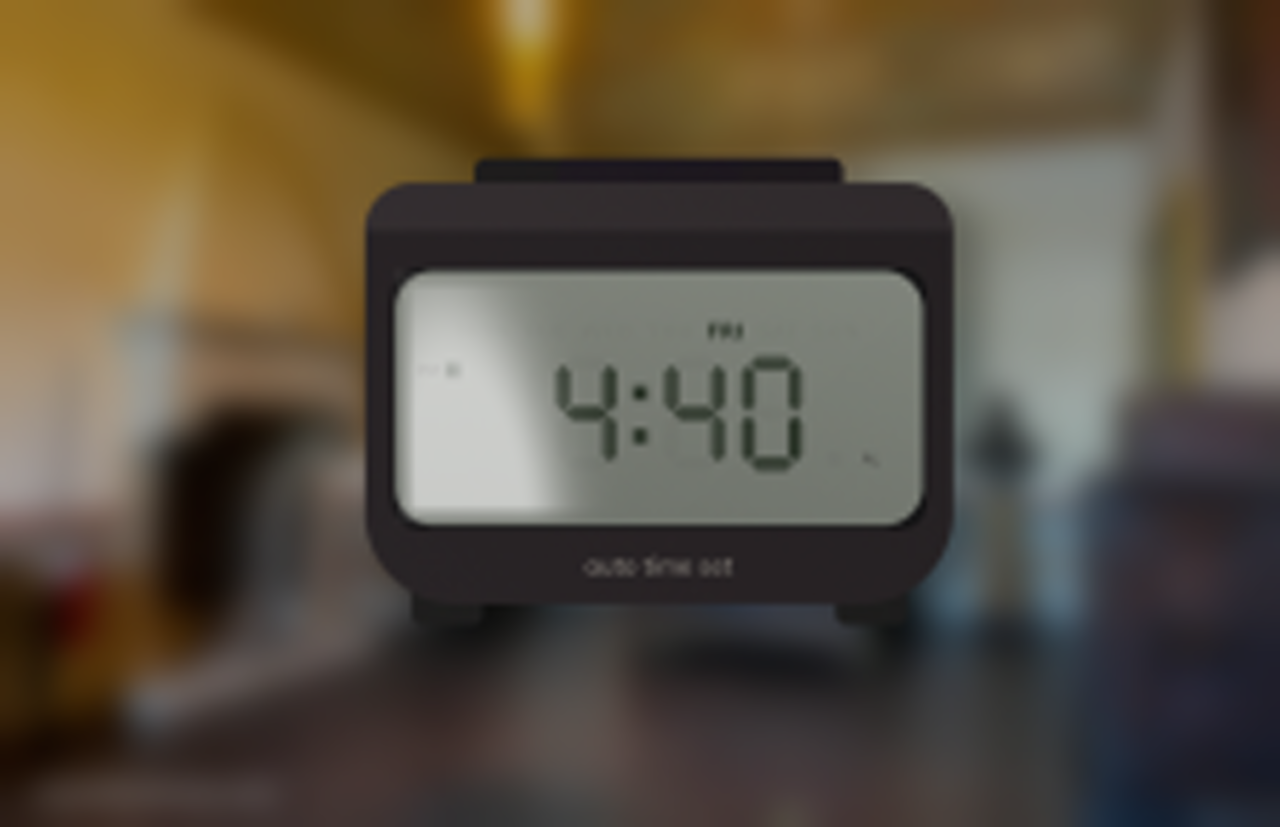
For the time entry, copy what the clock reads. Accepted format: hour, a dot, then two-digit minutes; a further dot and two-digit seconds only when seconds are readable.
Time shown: 4.40
